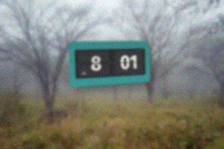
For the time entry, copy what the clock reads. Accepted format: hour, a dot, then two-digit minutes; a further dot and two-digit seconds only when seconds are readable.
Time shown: 8.01
